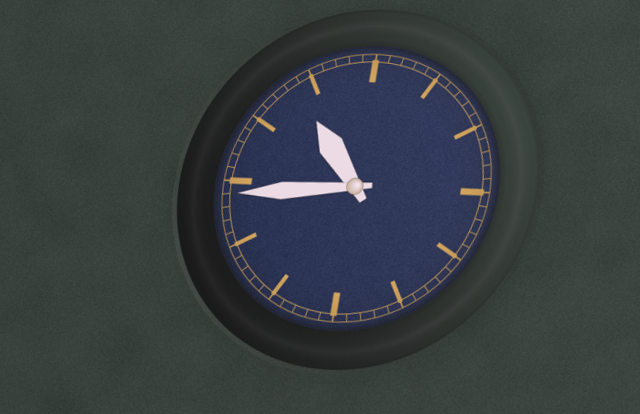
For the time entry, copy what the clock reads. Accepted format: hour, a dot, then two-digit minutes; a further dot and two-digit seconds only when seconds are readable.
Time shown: 10.44
